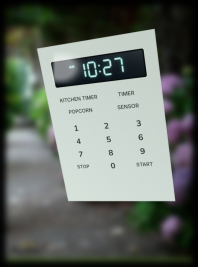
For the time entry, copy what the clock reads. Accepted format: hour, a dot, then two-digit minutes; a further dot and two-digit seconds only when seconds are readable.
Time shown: 10.27
